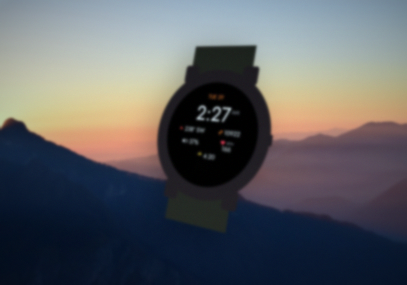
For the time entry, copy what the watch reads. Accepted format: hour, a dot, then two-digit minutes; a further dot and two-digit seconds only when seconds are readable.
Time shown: 2.27
